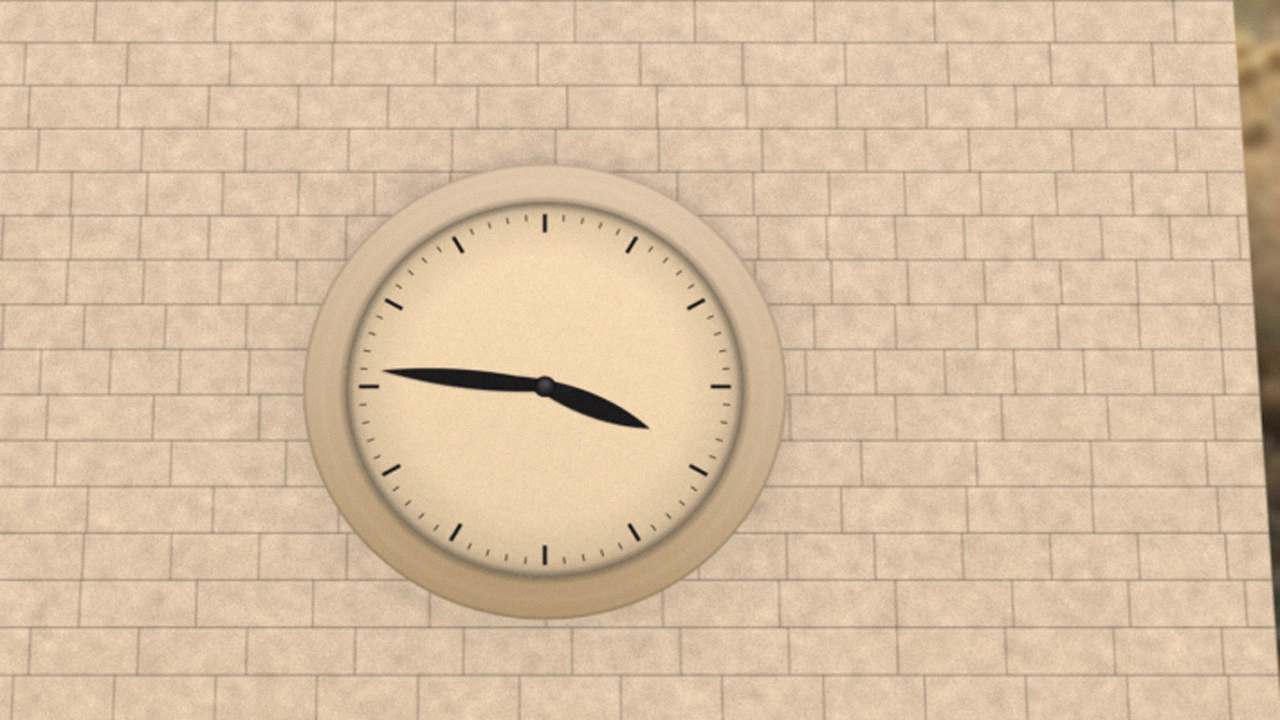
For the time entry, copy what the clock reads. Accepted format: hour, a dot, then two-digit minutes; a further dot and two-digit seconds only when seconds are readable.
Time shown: 3.46
